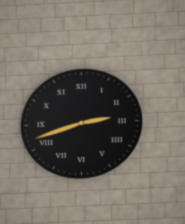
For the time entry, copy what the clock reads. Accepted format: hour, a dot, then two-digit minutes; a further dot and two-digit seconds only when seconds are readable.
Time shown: 2.42
